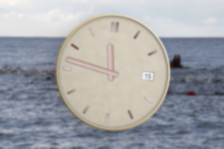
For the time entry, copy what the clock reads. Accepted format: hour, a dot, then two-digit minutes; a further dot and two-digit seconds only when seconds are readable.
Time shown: 11.47
